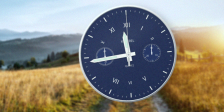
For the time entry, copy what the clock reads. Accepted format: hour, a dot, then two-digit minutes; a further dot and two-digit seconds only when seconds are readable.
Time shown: 11.44
